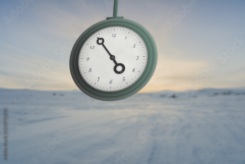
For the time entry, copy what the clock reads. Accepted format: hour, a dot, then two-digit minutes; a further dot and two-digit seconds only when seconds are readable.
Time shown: 4.54
